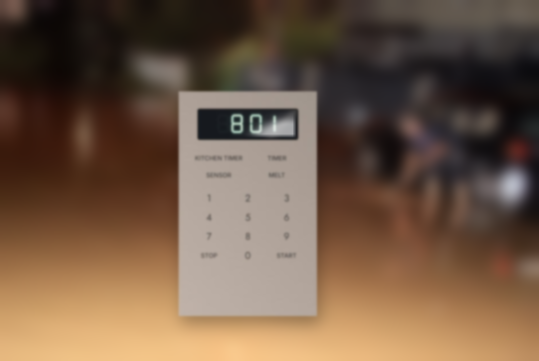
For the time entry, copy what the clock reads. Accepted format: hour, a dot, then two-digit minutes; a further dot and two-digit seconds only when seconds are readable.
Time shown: 8.01
